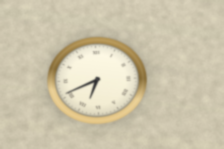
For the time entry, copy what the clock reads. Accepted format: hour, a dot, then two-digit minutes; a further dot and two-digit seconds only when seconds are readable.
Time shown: 6.41
